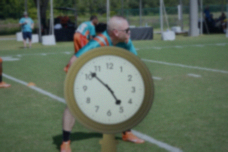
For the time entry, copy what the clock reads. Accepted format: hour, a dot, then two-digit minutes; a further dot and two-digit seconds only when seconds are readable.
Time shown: 4.52
